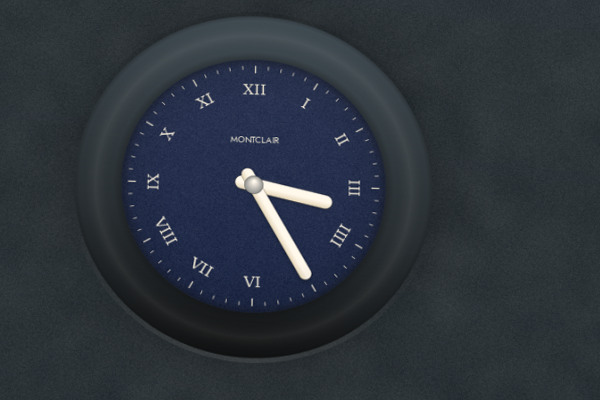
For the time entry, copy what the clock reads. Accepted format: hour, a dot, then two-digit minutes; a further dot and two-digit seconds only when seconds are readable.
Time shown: 3.25
